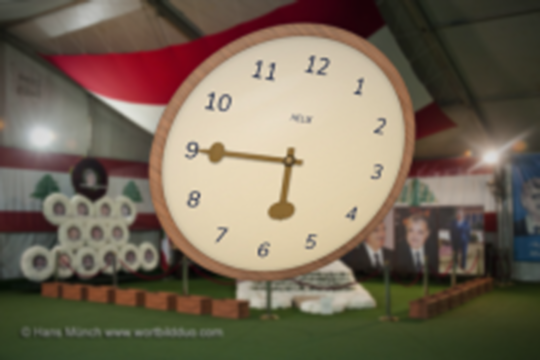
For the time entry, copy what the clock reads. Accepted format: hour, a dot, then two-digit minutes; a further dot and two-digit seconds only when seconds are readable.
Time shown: 5.45
